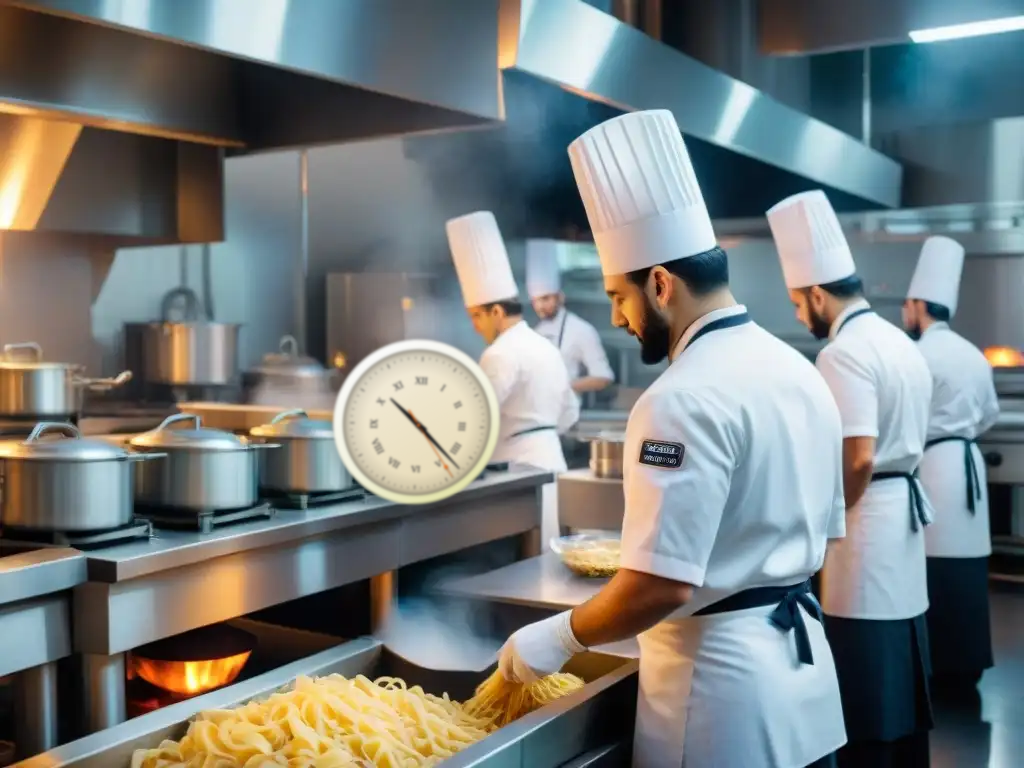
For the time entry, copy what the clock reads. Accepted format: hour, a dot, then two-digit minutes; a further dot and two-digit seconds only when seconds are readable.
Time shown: 10.22.24
